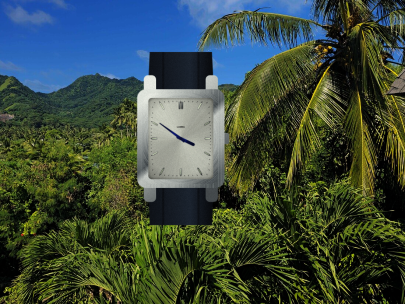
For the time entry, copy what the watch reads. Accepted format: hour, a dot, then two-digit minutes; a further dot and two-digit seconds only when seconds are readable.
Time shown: 3.51
